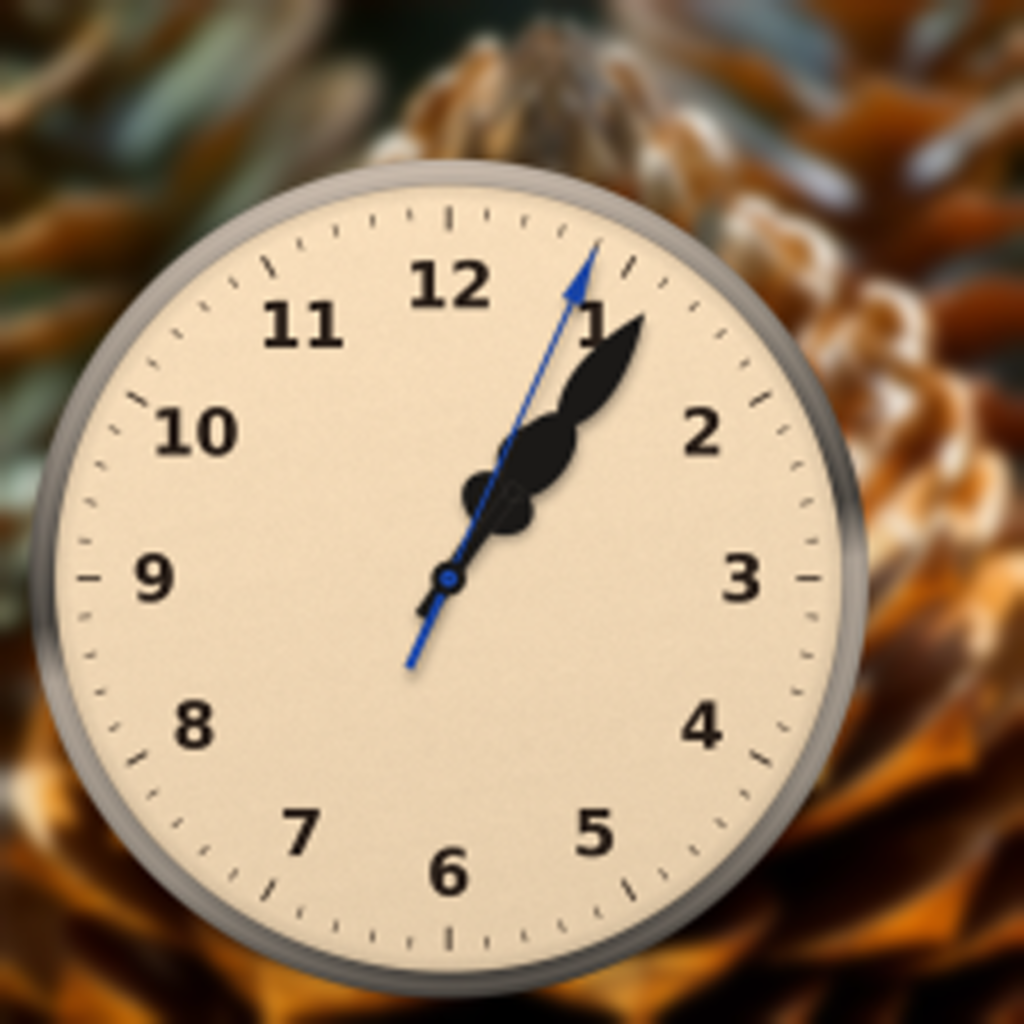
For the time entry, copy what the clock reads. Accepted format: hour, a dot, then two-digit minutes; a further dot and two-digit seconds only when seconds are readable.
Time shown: 1.06.04
